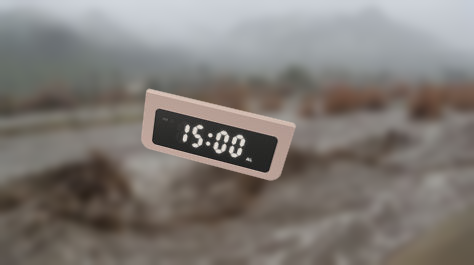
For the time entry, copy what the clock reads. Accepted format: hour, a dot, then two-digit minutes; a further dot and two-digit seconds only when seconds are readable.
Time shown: 15.00
